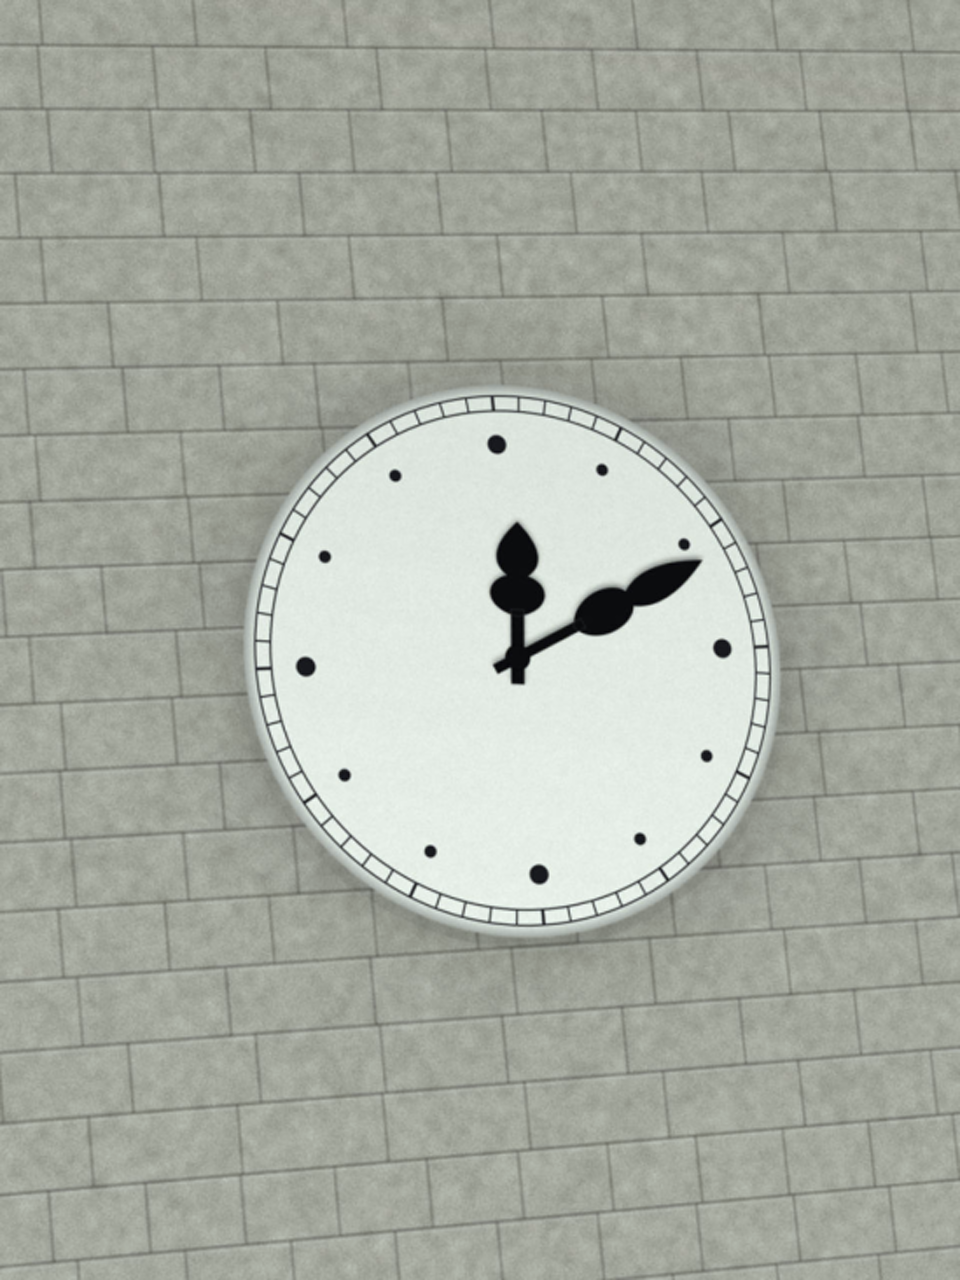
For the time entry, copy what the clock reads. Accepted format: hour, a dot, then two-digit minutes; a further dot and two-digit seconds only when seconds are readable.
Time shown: 12.11
